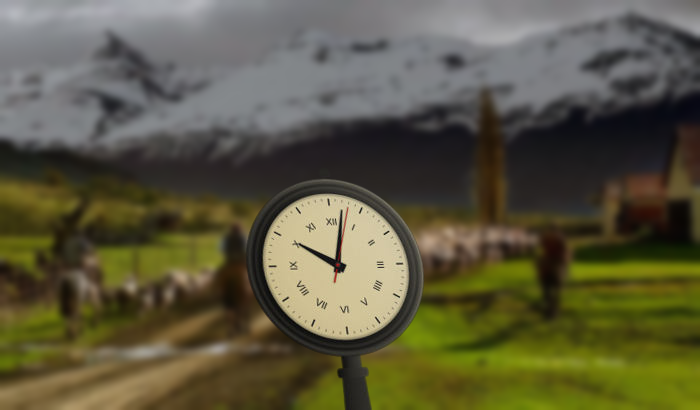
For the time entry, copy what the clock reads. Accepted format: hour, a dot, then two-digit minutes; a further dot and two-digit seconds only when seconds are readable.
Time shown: 10.02.03
